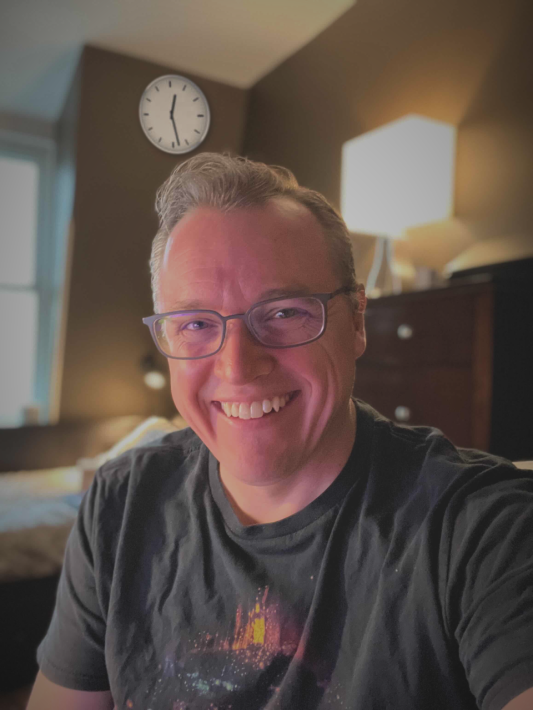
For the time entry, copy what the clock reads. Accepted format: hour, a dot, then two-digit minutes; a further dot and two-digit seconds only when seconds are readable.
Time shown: 12.28
